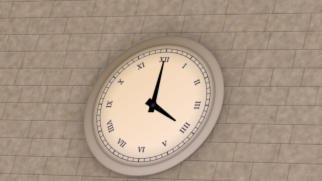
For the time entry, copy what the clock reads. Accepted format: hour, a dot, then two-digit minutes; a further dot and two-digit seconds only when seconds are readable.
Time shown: 4.00
